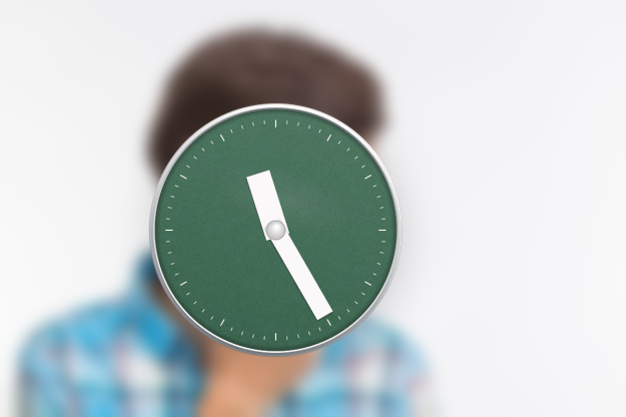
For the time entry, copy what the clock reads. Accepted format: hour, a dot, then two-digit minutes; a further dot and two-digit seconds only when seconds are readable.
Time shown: 11.25
